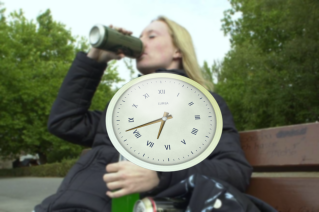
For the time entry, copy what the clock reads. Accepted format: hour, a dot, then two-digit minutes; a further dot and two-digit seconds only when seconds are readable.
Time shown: 6.42
